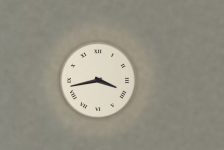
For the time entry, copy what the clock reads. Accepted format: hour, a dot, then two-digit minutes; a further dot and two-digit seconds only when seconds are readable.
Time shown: 3.43
